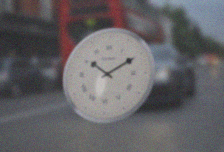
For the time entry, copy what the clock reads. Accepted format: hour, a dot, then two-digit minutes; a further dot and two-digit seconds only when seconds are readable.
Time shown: 10.10
